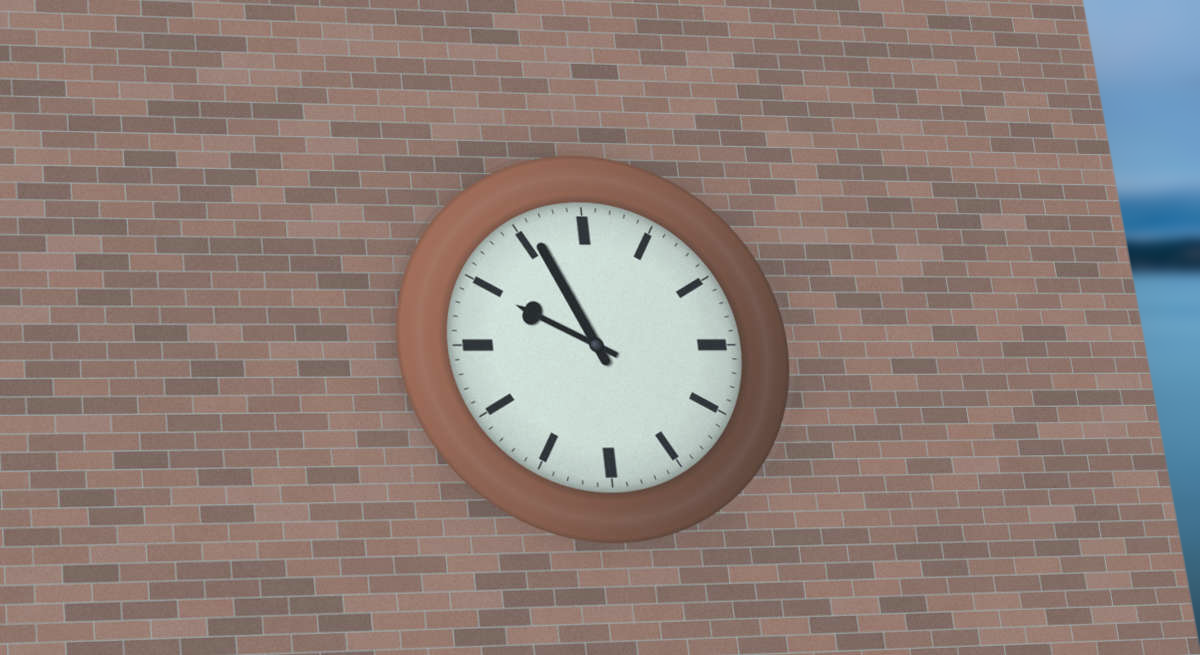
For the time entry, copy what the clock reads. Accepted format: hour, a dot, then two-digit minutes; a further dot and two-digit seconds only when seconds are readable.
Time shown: 9.56
